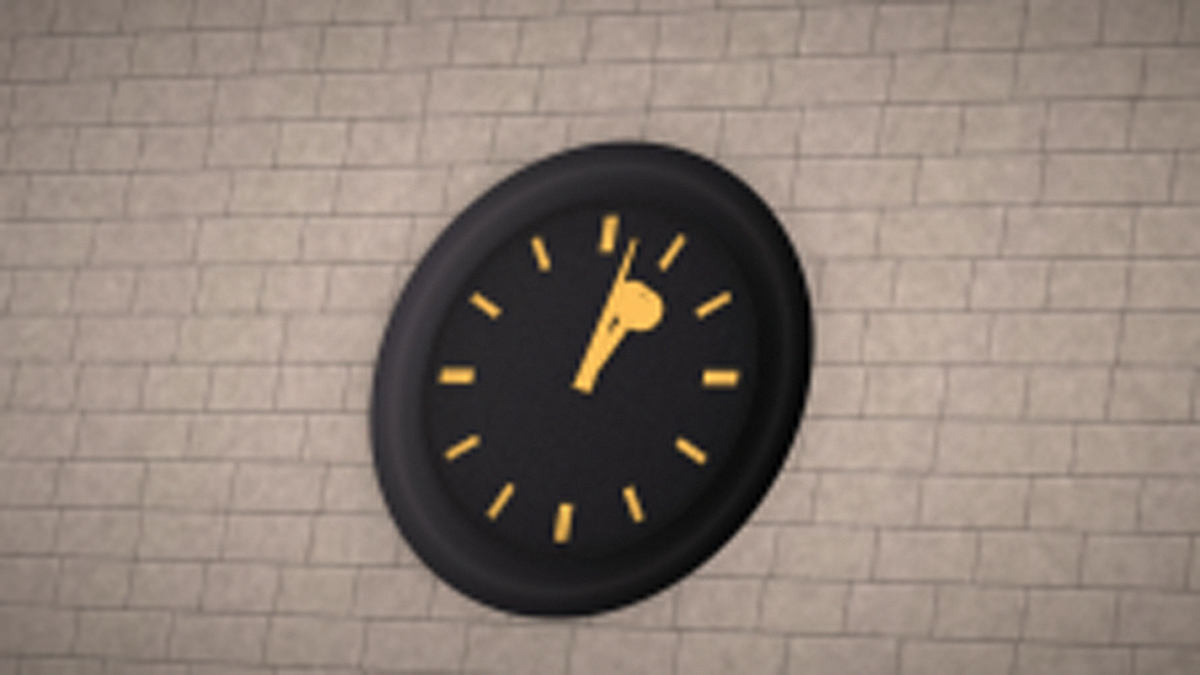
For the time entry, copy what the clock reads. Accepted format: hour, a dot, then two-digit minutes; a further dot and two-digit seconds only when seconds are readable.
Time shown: 1.02
